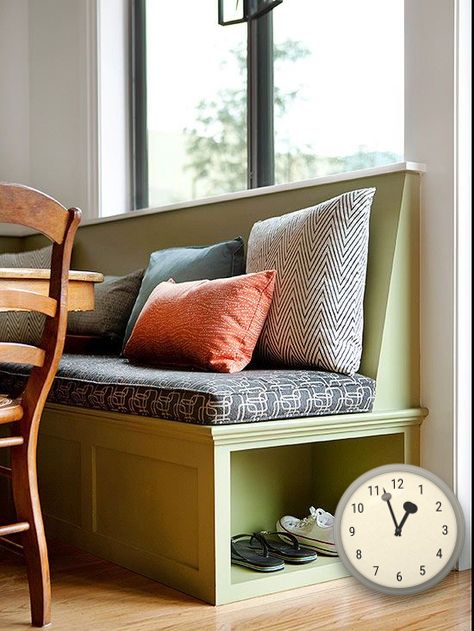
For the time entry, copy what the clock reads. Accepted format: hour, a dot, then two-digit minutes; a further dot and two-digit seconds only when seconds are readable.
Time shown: 12.57
